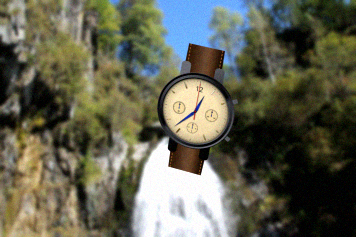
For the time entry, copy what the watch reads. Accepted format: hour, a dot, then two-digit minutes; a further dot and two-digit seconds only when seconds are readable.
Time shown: 12.37
